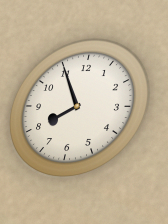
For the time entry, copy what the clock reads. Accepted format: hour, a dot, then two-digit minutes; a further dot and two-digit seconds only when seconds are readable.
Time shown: 7.55
